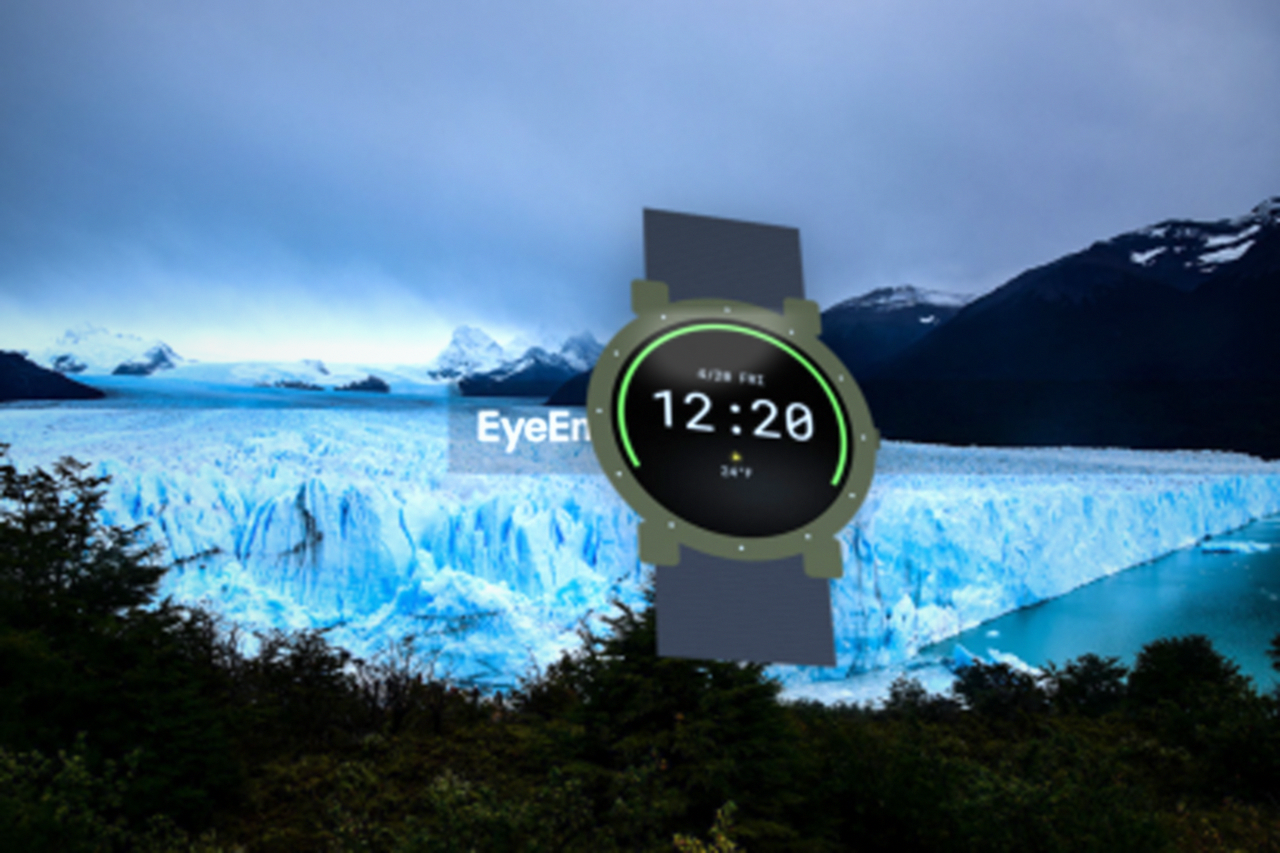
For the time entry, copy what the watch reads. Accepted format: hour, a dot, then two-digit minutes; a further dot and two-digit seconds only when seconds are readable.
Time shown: 12.20
